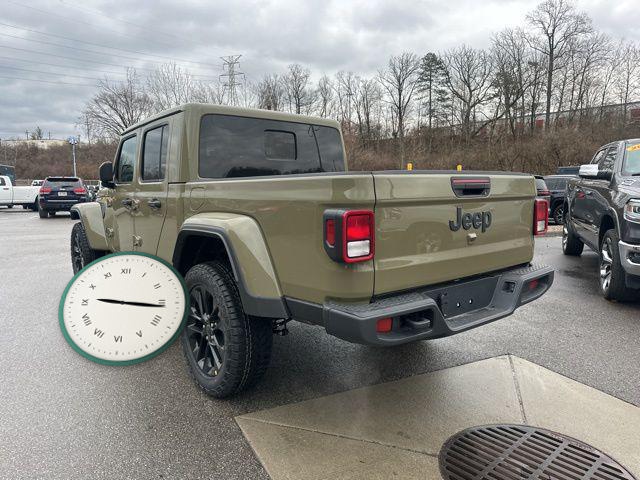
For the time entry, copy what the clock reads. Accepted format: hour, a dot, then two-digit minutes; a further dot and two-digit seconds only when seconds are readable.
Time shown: 9.16
